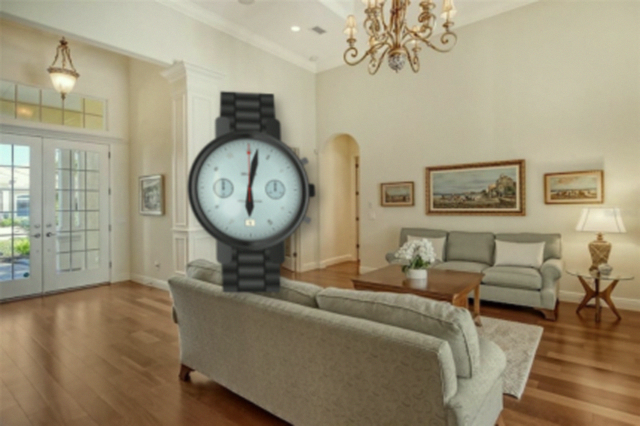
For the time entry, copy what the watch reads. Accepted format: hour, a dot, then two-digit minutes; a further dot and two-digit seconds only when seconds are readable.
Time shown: 6.02
